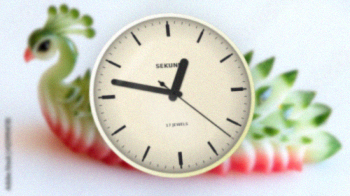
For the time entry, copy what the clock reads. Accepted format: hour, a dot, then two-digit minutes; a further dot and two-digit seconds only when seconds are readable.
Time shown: 12.47.22
